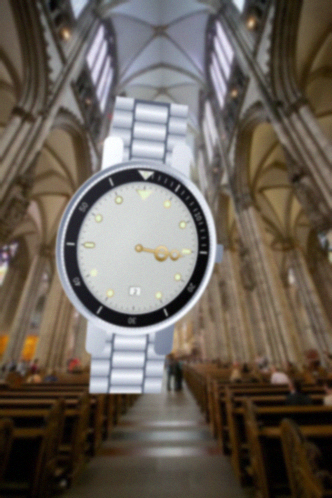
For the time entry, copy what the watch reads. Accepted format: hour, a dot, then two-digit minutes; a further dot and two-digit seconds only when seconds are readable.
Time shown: 3.16
